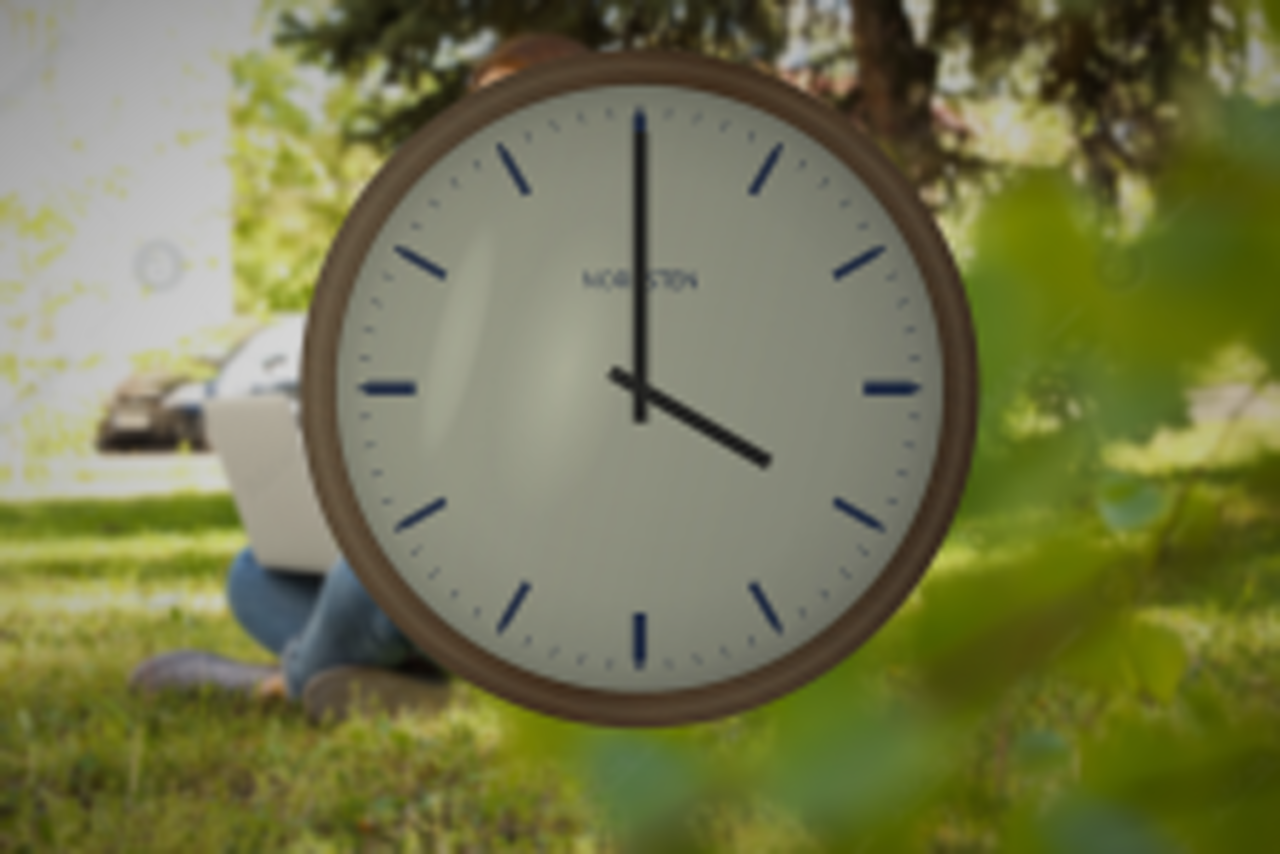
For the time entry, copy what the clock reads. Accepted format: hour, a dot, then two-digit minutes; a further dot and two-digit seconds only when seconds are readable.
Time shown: 4.00
